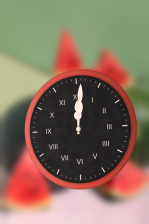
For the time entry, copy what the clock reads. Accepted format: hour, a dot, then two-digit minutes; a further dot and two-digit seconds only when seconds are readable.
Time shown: 12.01
